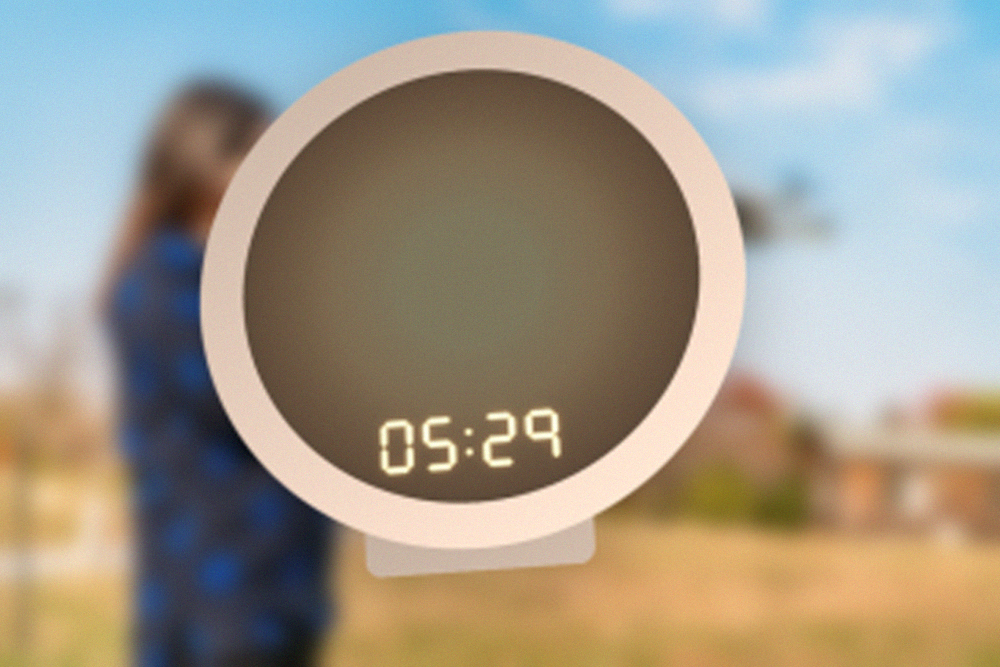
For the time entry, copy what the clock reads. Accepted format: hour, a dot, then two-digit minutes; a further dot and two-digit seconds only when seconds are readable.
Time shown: 5.29
